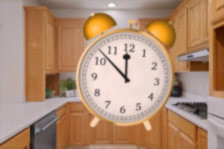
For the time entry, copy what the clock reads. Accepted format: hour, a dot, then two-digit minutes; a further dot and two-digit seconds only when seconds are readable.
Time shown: 11.52
